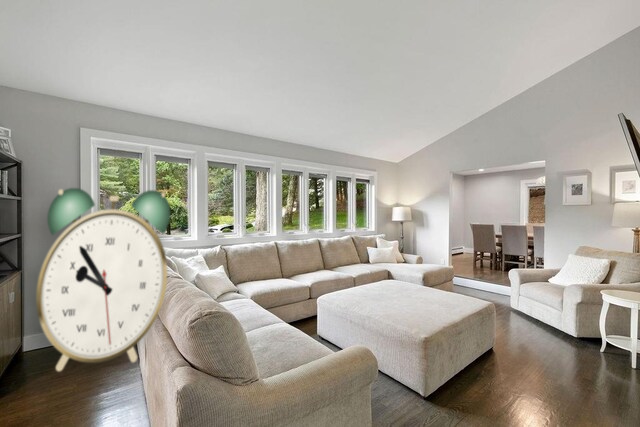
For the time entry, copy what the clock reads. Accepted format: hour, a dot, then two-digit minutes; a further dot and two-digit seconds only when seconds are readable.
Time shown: 9.53.28
